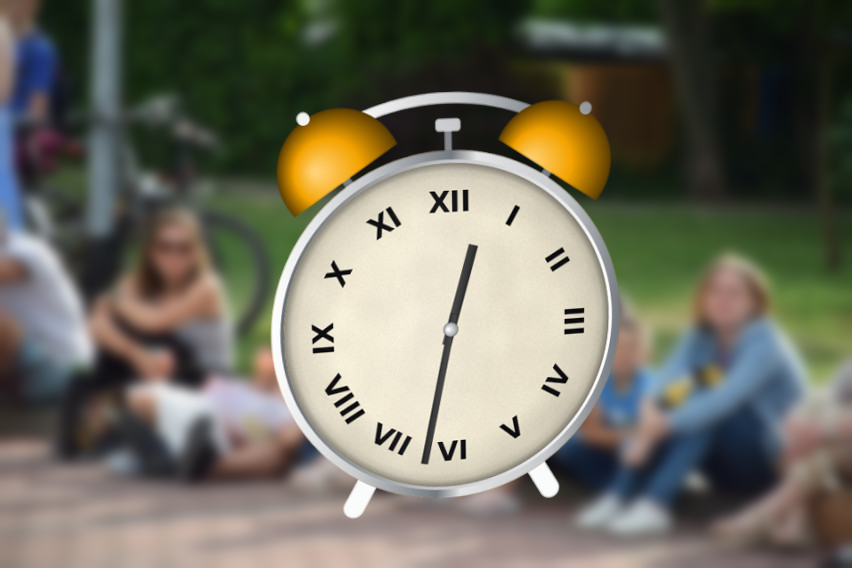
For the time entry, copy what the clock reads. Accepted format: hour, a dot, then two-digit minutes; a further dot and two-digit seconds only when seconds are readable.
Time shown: 12.32
